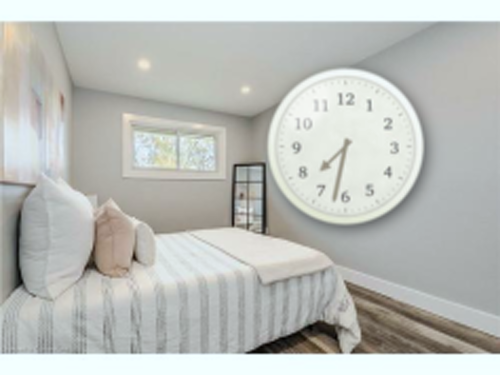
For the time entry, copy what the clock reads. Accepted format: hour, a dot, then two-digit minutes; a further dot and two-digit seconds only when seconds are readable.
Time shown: 7.32
